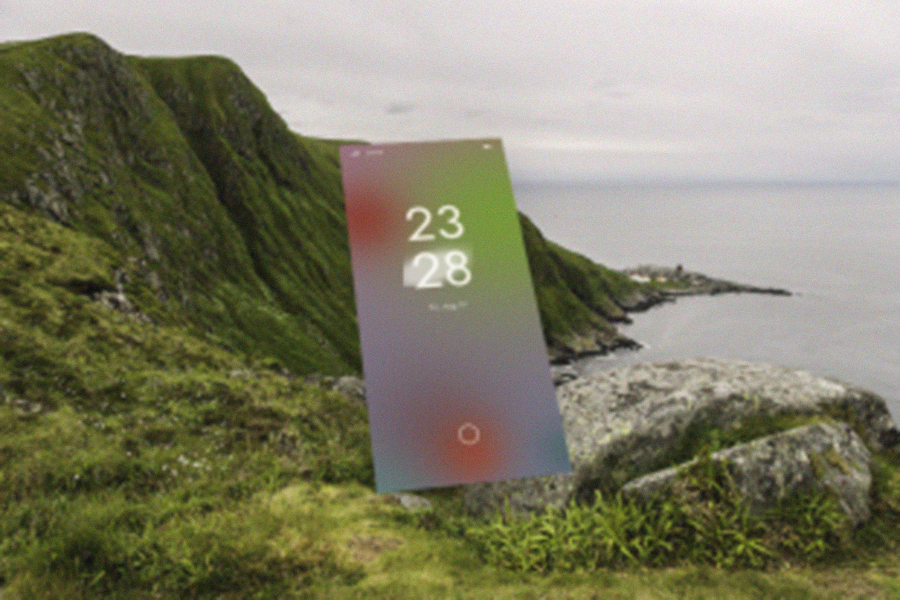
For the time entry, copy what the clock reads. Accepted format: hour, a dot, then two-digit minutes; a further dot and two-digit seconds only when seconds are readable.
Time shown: 23.28
